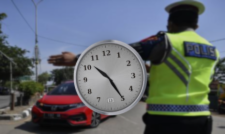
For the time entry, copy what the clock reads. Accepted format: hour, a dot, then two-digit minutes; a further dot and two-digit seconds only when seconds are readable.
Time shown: 10.25
